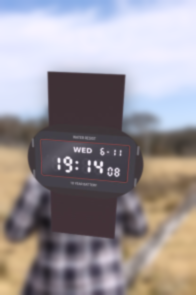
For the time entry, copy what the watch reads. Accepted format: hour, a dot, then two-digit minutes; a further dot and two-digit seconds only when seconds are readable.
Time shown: 19.14.08
